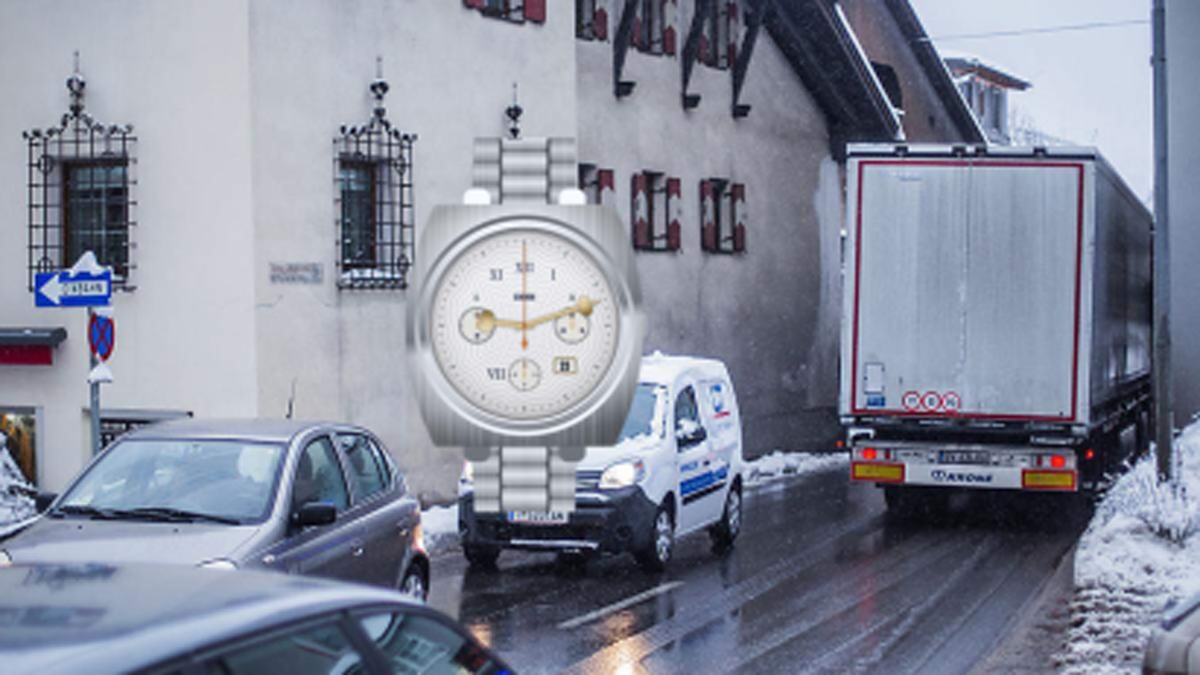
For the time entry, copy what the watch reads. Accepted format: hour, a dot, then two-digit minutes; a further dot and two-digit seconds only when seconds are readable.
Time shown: 9.12
